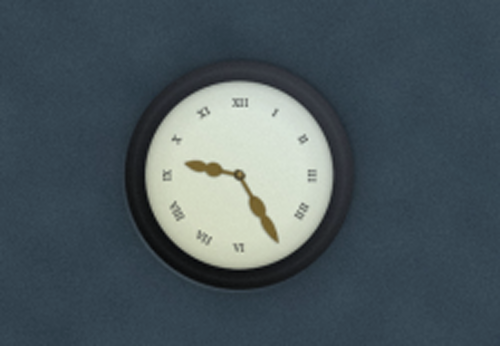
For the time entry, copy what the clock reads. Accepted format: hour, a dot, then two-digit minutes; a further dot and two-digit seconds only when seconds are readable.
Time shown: 9.25
